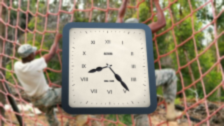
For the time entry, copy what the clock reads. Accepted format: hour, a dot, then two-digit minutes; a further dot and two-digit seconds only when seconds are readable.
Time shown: 8.24
